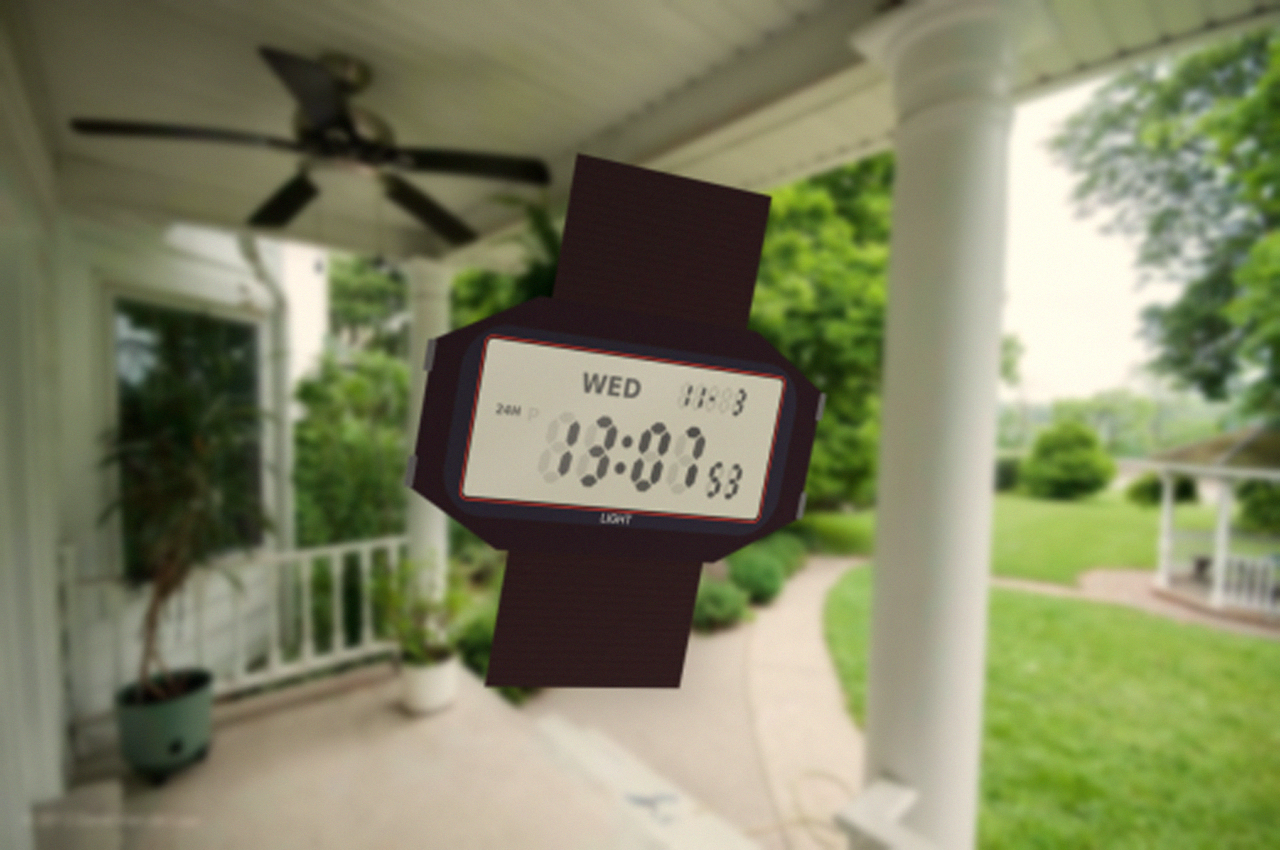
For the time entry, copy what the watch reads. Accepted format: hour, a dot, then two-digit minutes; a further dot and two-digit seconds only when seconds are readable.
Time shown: 13.07.53
